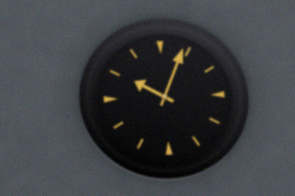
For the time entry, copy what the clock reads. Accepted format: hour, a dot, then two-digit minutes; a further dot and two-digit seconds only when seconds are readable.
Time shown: 10.04
